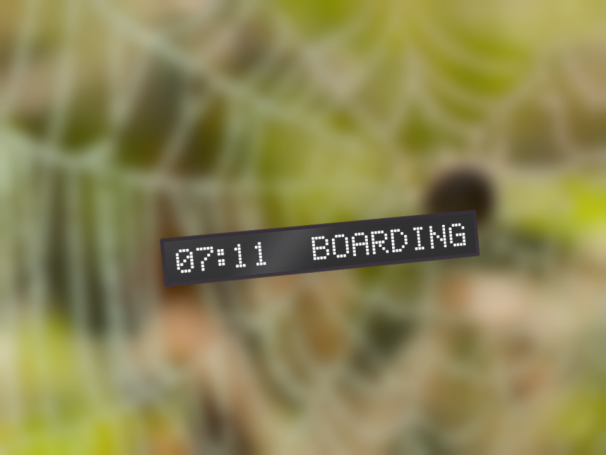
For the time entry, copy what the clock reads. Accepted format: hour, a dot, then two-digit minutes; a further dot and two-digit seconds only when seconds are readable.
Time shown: 7.11
